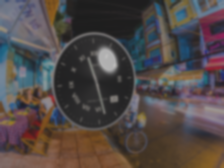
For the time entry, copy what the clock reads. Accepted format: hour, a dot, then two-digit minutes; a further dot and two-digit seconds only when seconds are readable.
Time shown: 11.28
